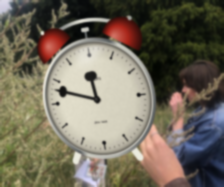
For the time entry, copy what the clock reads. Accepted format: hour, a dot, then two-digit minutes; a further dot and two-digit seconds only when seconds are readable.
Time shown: 11.48
